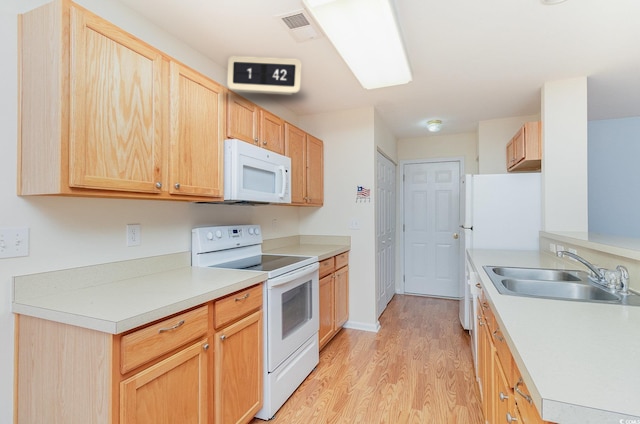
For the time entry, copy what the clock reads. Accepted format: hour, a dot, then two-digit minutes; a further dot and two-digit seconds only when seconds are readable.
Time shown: 1.42
